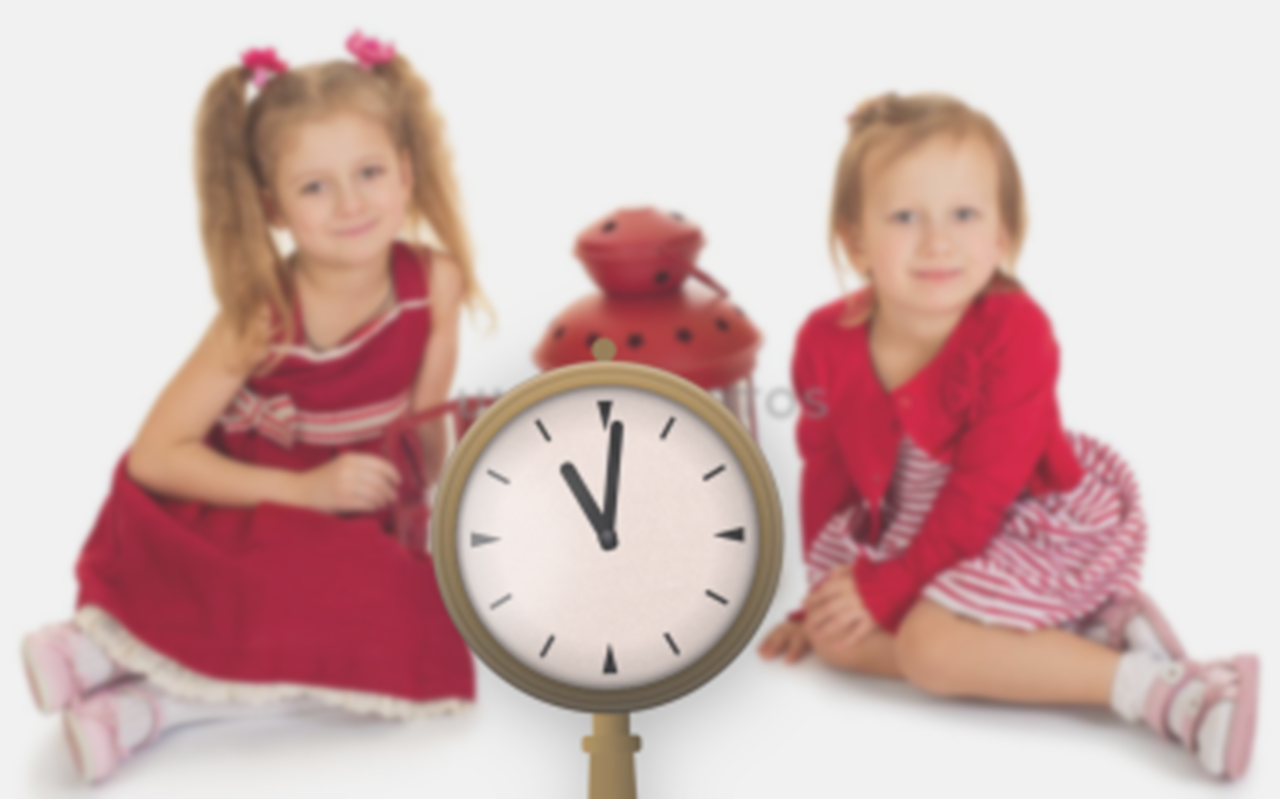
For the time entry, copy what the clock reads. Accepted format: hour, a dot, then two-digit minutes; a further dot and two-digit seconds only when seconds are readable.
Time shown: 11.01
